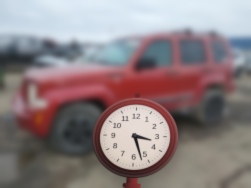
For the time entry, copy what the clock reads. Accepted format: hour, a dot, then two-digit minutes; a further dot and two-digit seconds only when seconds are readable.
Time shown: 3.27
